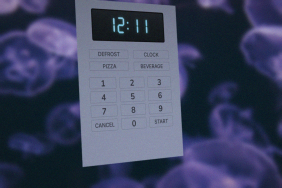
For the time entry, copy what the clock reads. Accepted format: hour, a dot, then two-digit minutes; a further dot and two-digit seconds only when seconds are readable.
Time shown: 12.11
